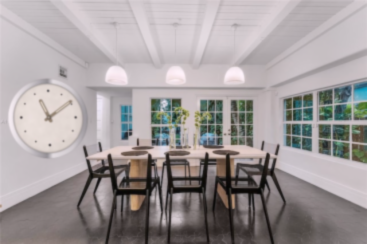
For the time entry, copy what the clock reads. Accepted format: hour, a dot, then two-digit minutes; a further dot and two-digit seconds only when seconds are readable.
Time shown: 11.09
